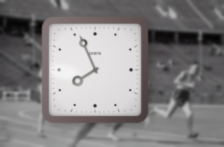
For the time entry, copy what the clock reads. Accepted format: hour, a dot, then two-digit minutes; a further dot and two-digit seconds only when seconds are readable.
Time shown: 7.56
